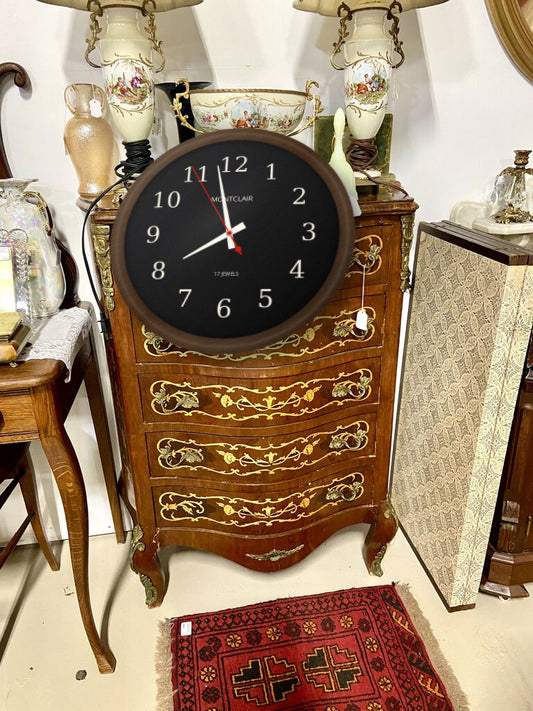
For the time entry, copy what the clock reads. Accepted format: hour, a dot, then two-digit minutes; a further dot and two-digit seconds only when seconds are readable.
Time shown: 7.57.55
